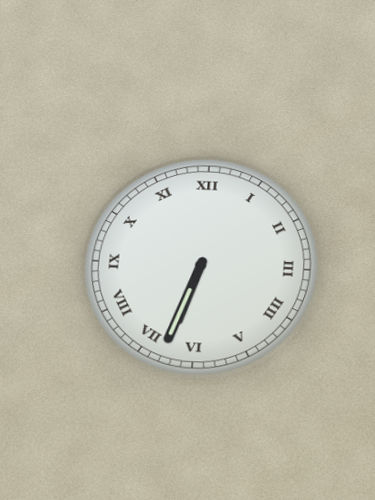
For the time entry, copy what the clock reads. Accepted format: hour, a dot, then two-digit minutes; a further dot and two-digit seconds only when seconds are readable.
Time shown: 6.33
